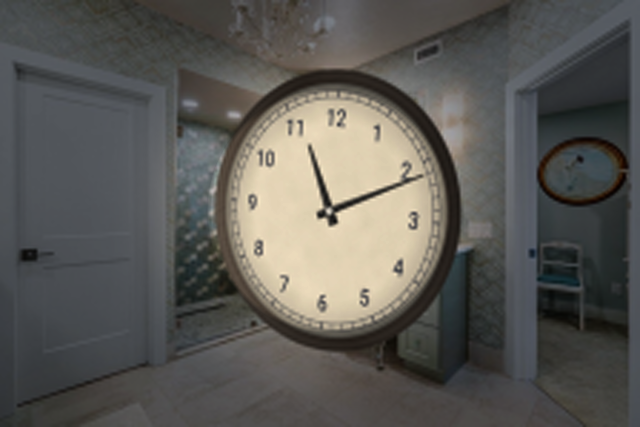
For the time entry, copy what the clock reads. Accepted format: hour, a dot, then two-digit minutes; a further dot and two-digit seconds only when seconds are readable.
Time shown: 11.11
